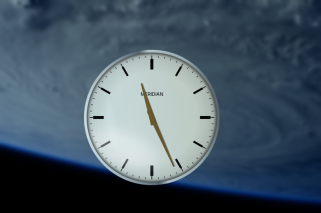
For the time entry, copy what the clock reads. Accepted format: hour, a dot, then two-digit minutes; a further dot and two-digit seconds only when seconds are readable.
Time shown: 11.26
